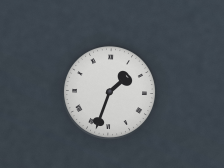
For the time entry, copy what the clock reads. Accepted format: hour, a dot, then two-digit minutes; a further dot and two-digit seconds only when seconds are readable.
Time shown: 1.33
